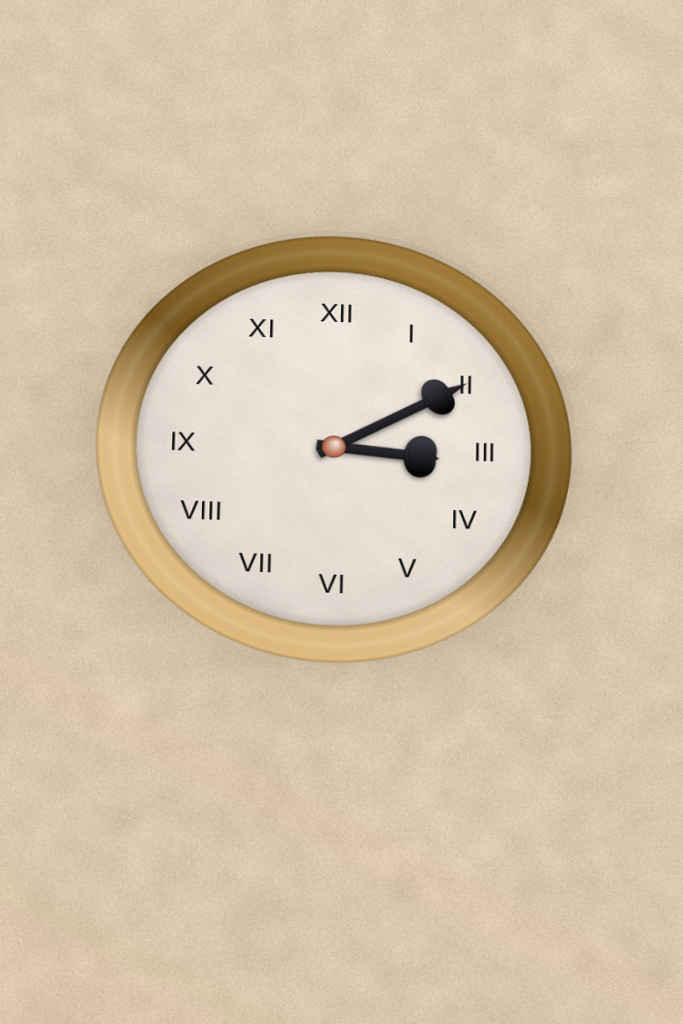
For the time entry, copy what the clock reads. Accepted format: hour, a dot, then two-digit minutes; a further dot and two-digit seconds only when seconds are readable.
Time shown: 3.10
